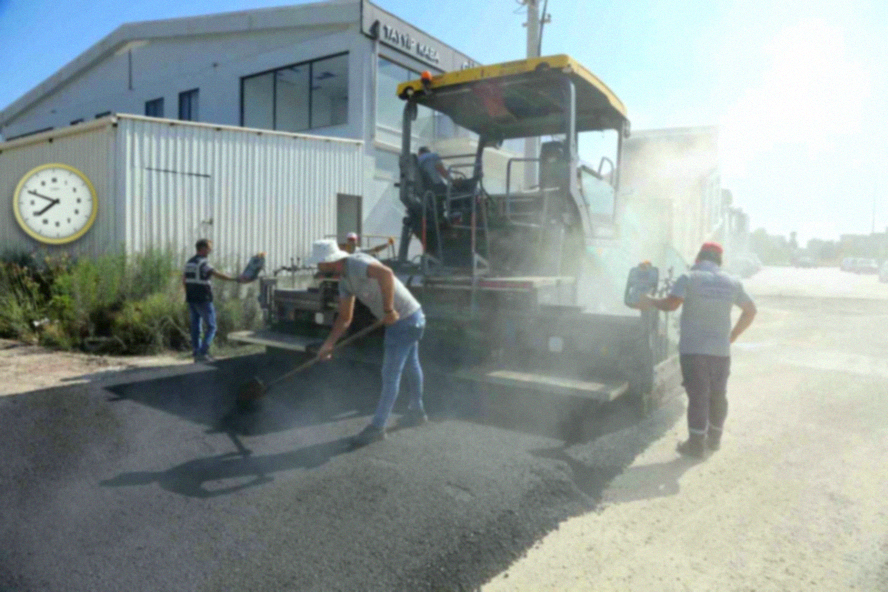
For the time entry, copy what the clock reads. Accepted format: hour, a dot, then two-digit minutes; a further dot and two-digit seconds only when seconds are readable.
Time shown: 7.49
